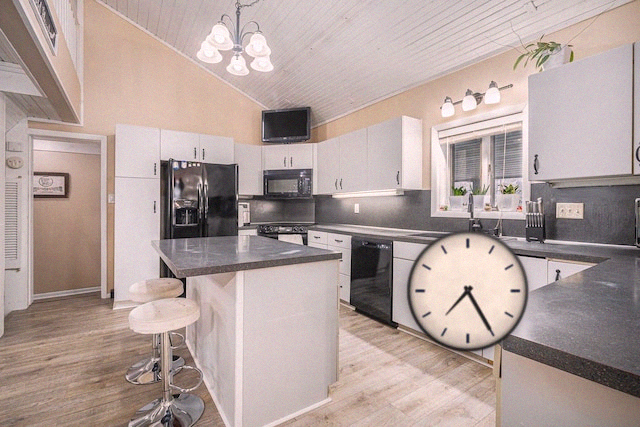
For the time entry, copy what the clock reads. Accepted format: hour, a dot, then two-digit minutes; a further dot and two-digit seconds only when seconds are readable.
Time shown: 7.25
